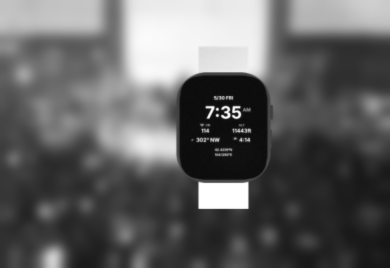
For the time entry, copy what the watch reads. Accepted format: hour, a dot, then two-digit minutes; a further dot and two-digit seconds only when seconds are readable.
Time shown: 7.35
